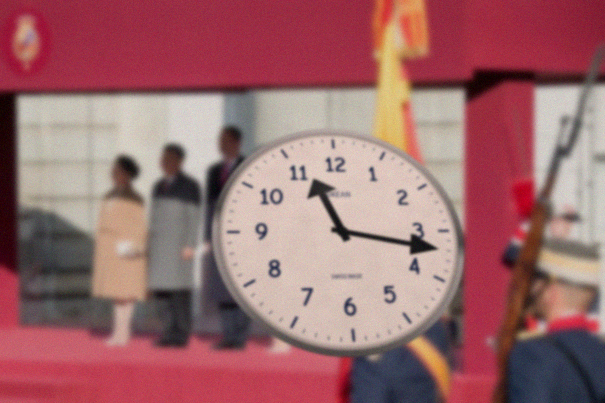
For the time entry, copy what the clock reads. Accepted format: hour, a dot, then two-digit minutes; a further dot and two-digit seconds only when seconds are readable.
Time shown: 11.17
